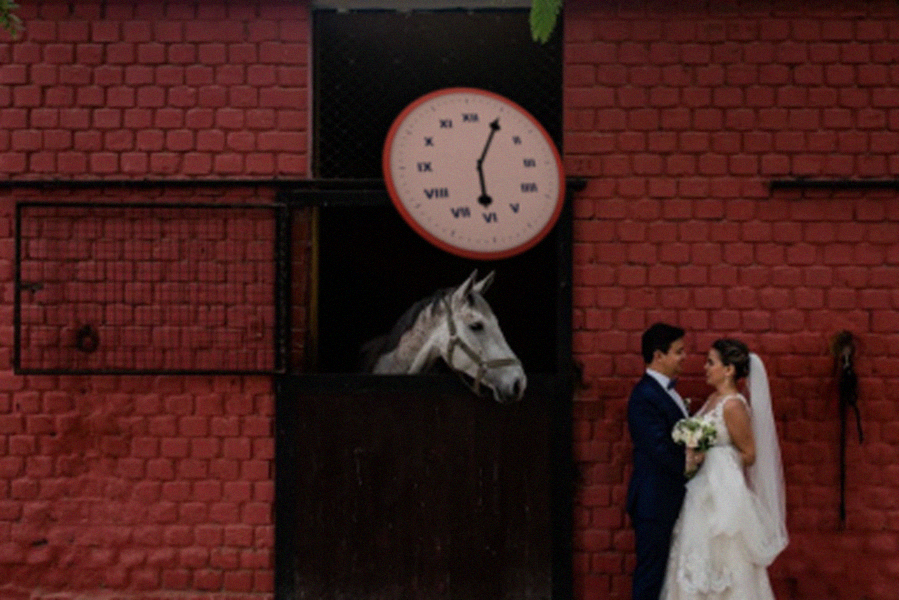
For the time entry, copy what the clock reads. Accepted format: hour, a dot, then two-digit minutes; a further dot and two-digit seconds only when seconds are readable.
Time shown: 6.05
